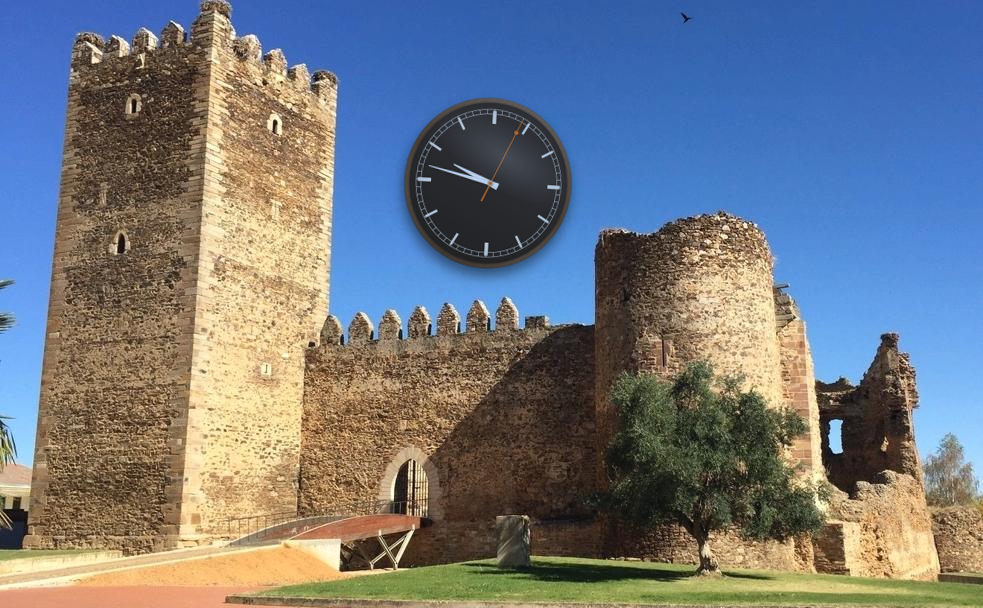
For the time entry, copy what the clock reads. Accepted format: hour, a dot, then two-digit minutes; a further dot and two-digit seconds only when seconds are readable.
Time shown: 9.47.04
